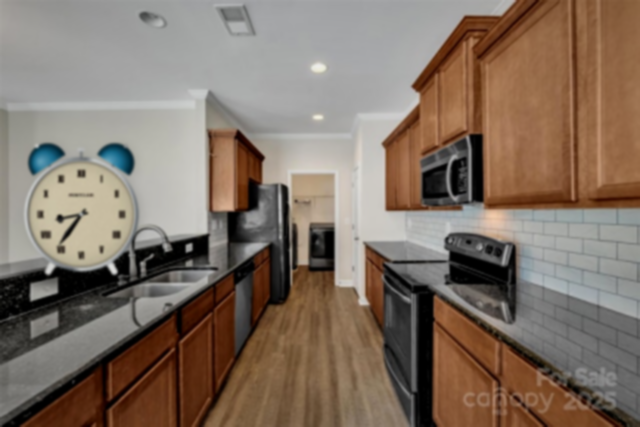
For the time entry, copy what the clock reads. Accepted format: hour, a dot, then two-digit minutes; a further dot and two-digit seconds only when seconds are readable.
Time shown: 8.36
